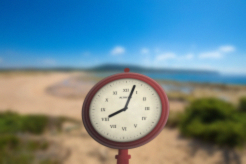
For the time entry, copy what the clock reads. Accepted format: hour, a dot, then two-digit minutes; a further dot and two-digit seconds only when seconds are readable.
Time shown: 8.03
